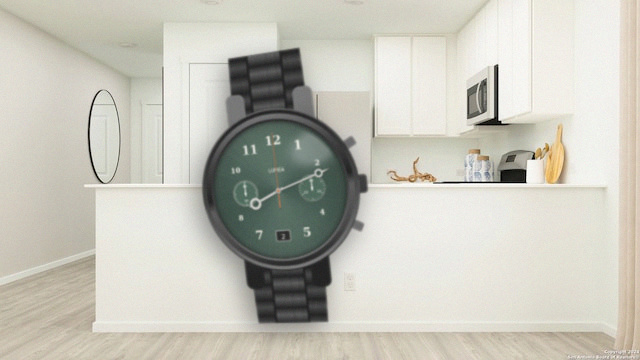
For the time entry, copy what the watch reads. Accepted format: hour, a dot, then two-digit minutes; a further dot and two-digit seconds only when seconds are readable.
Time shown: 8.12
